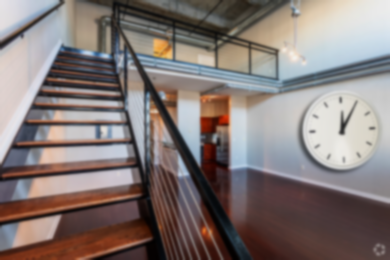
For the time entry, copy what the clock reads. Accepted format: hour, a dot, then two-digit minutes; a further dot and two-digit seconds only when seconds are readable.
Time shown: 12.05
